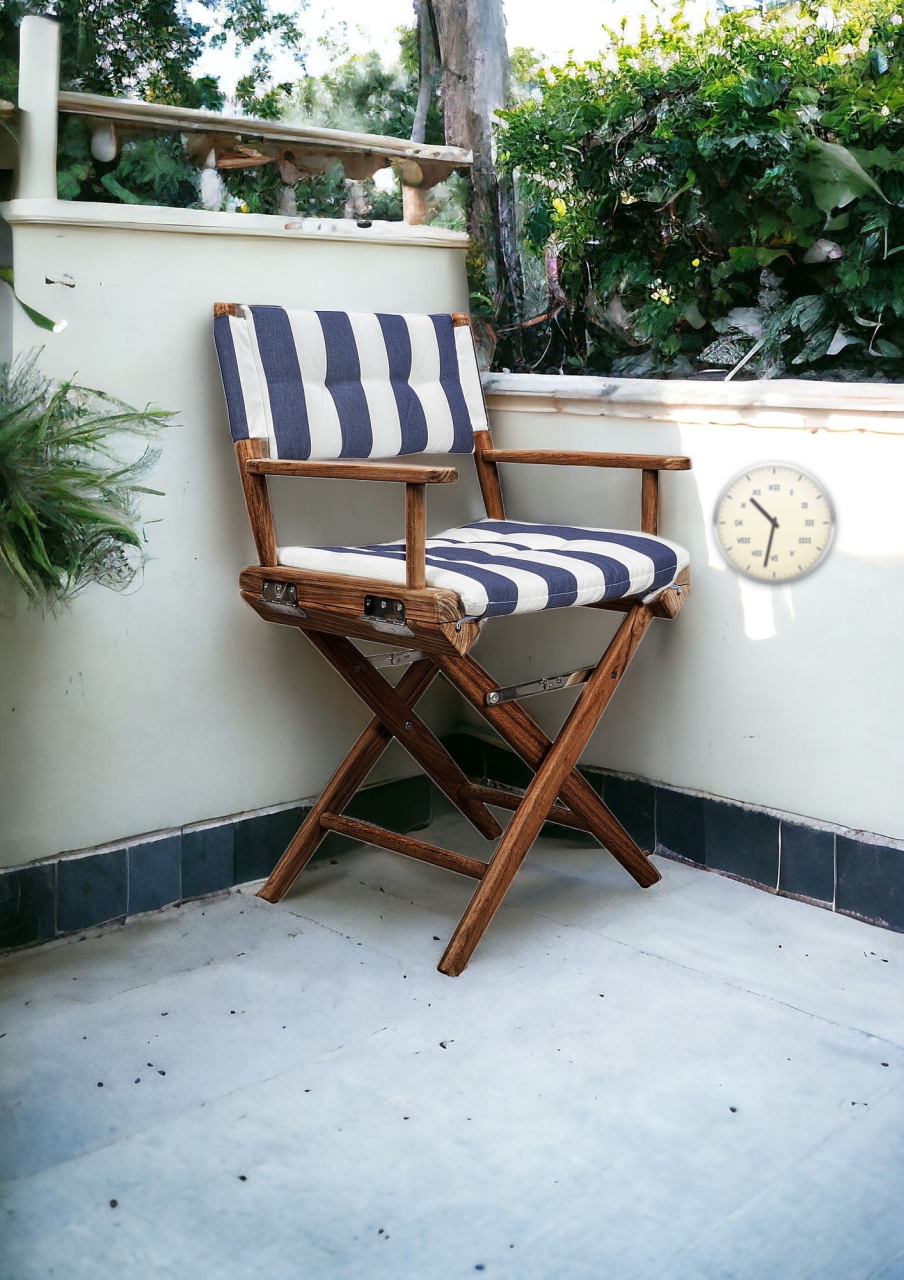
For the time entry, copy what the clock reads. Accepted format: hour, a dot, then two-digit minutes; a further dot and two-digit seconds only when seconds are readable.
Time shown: 10.32
